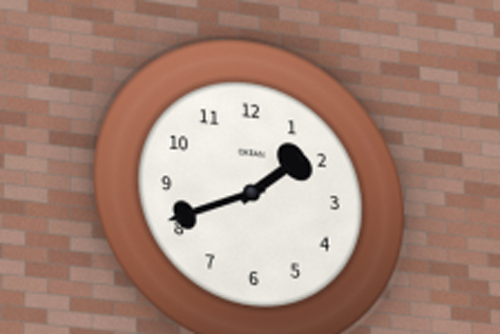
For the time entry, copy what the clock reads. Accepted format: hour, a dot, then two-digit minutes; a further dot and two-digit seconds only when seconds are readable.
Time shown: 1.41
